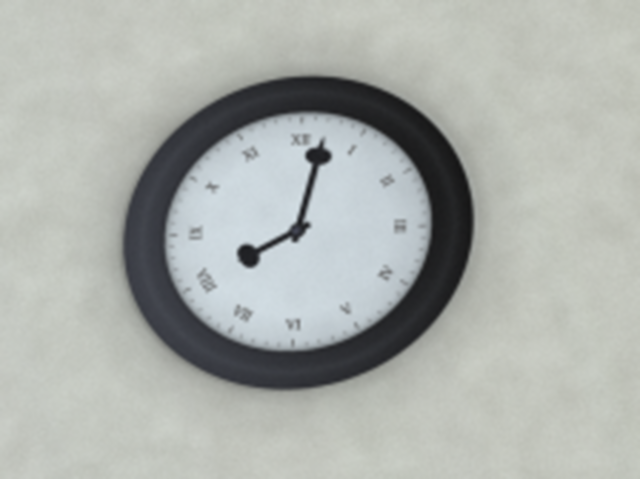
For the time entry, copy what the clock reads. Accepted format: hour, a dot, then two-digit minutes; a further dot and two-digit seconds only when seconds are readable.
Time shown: 8.02
